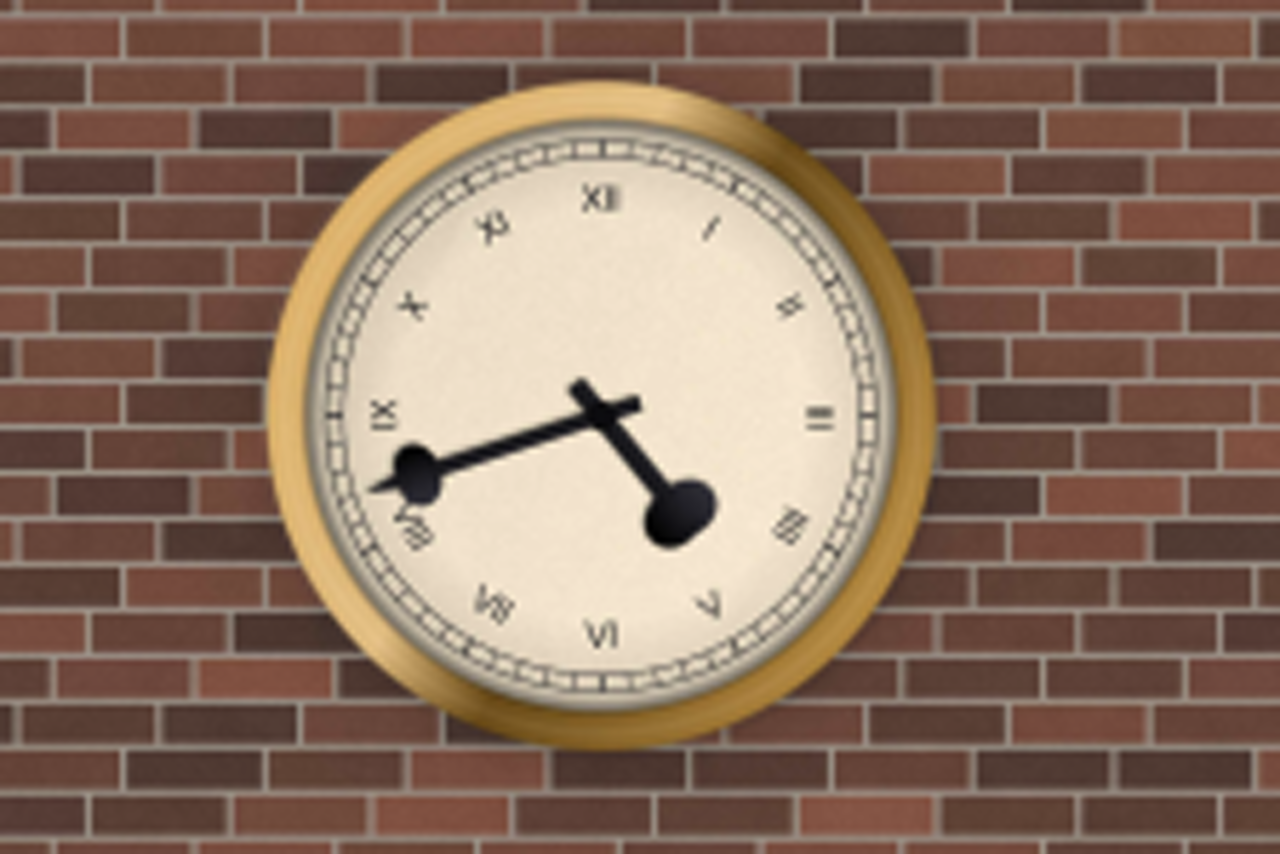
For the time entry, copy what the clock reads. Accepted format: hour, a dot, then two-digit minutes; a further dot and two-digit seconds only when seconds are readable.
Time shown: 4.42
